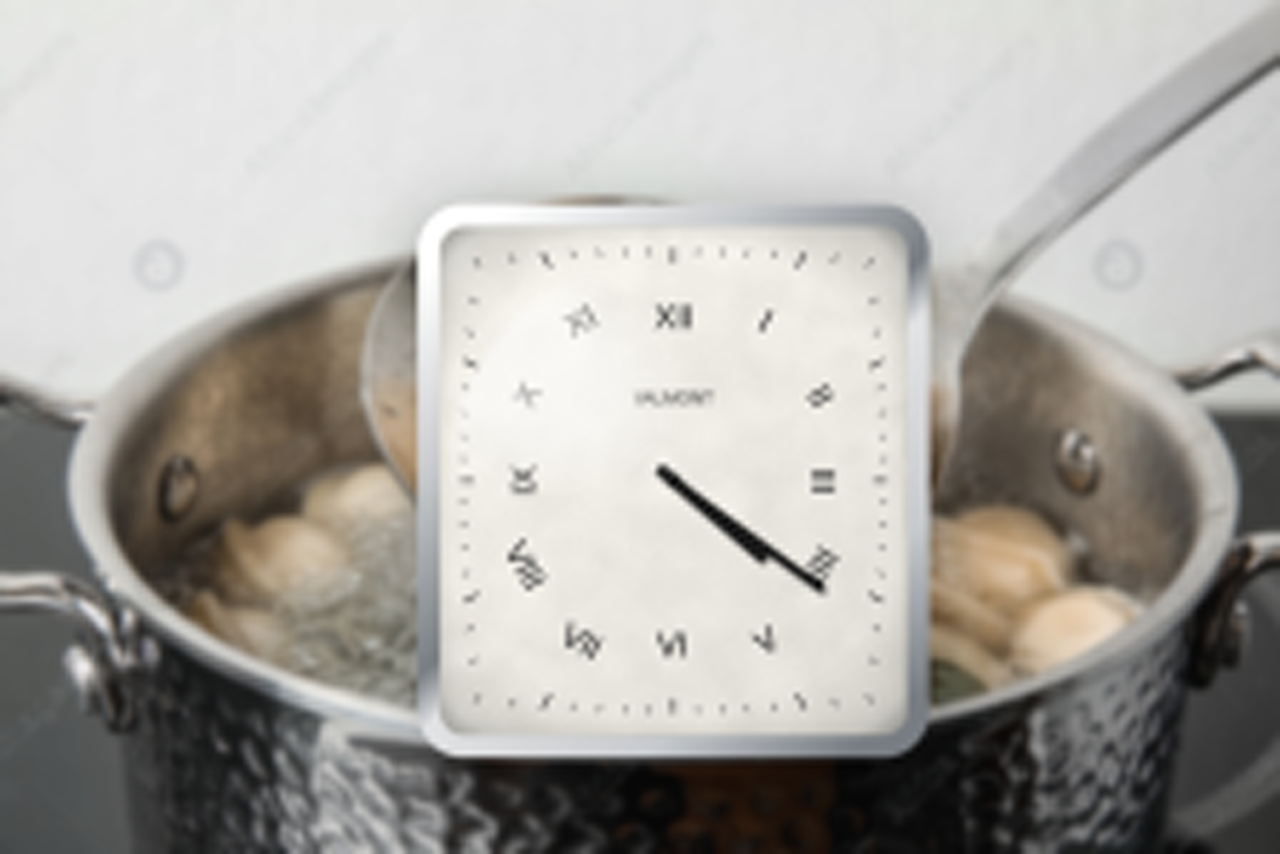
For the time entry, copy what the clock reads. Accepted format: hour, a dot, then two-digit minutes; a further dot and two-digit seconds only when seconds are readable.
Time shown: 4.21
